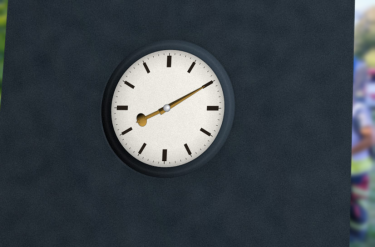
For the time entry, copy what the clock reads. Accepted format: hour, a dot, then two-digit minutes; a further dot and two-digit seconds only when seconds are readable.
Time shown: 8.10
